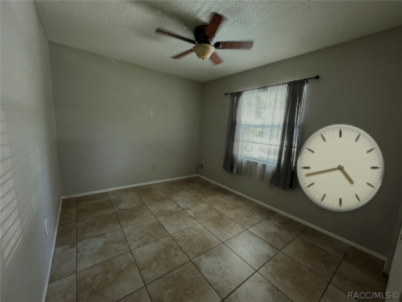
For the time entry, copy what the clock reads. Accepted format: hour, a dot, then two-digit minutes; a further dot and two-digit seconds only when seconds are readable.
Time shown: 4.43
